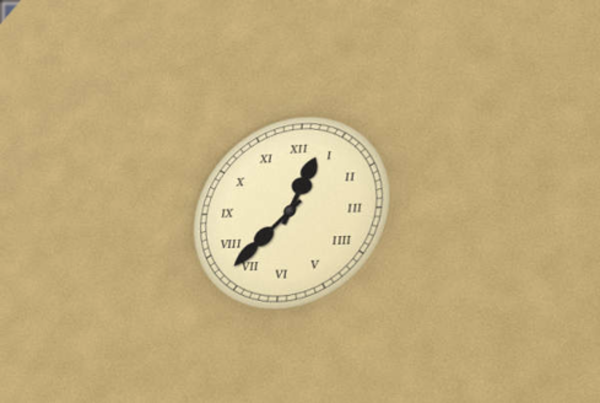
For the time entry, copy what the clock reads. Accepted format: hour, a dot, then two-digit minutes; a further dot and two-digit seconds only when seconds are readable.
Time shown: 12.37
